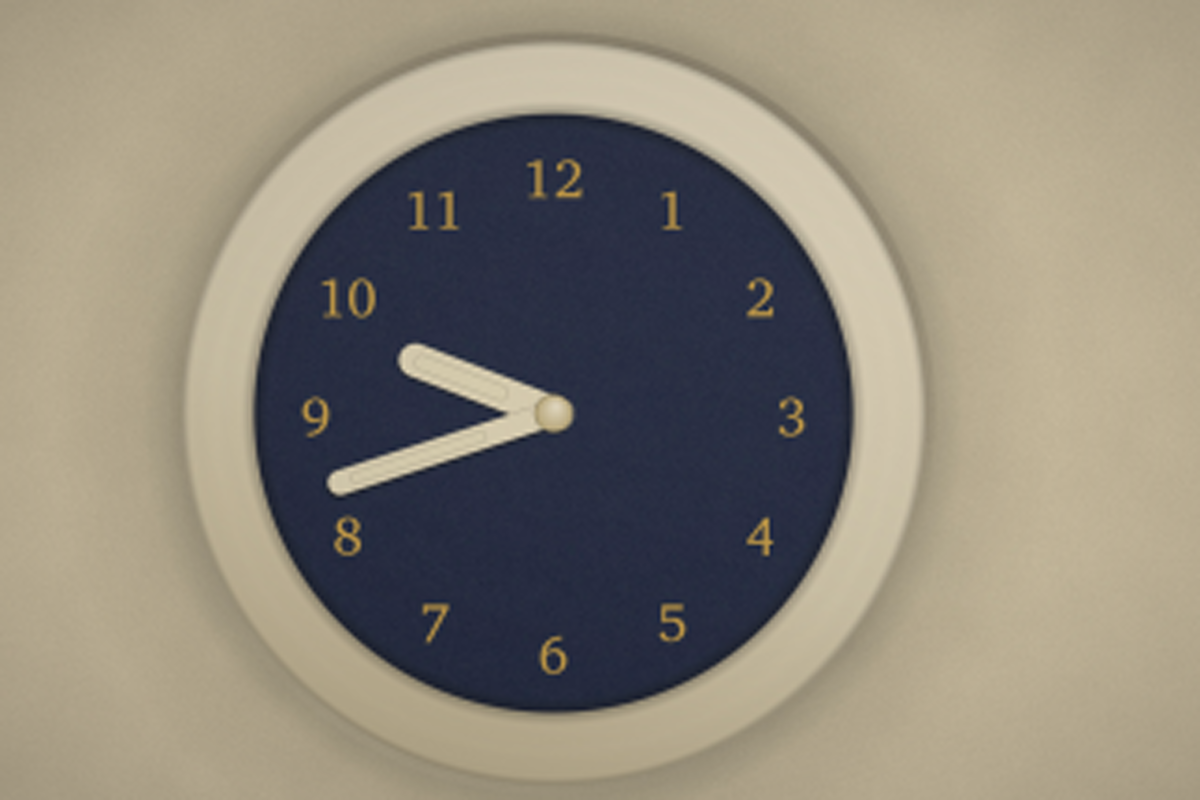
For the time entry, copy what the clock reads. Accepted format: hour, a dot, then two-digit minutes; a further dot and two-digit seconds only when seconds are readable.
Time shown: 9.42
